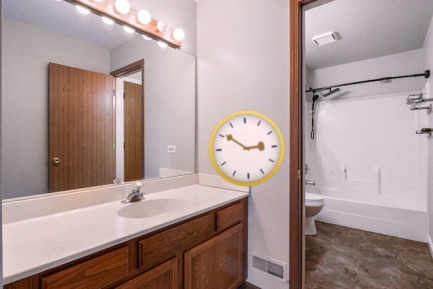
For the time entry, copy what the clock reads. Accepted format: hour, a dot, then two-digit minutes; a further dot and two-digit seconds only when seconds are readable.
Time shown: 2.51
